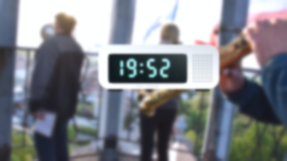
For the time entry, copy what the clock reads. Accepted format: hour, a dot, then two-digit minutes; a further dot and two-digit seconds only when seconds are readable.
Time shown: 19.52
